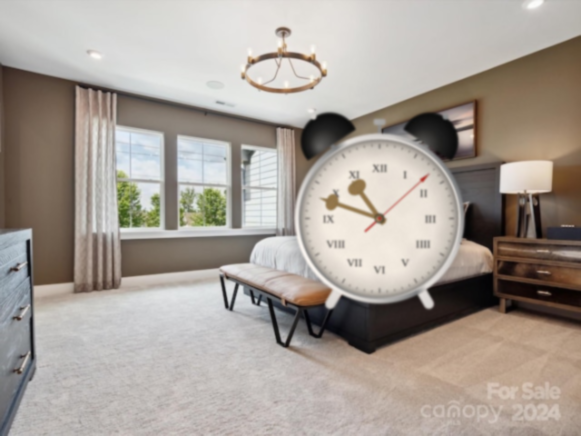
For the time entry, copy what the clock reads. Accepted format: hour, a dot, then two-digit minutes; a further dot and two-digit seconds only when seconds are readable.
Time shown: 10.48.08
